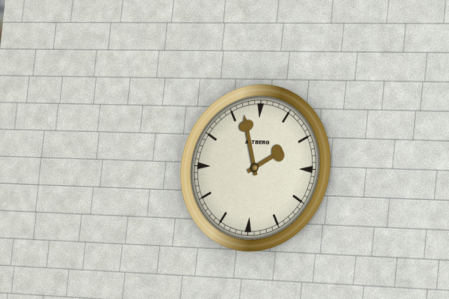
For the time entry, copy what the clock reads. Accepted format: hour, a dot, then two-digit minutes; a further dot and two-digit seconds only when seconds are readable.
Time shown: 1.57
